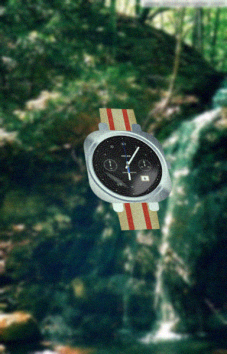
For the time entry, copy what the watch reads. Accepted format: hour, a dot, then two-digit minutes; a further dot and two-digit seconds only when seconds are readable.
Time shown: 6.06
